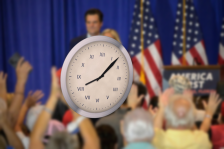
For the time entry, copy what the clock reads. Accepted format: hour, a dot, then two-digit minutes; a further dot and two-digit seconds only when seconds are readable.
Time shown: 8.07
